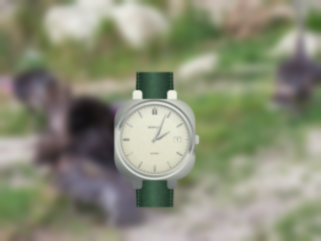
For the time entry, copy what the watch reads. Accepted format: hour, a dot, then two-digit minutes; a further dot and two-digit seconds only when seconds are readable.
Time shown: 2.04
